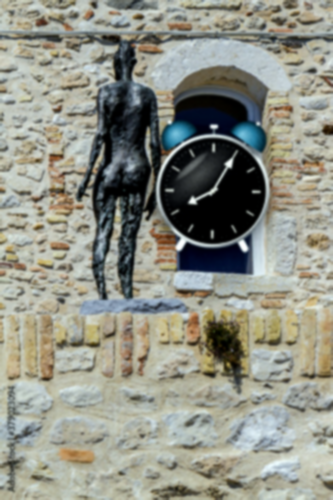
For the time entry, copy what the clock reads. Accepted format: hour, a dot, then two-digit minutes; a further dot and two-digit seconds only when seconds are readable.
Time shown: 8.05
